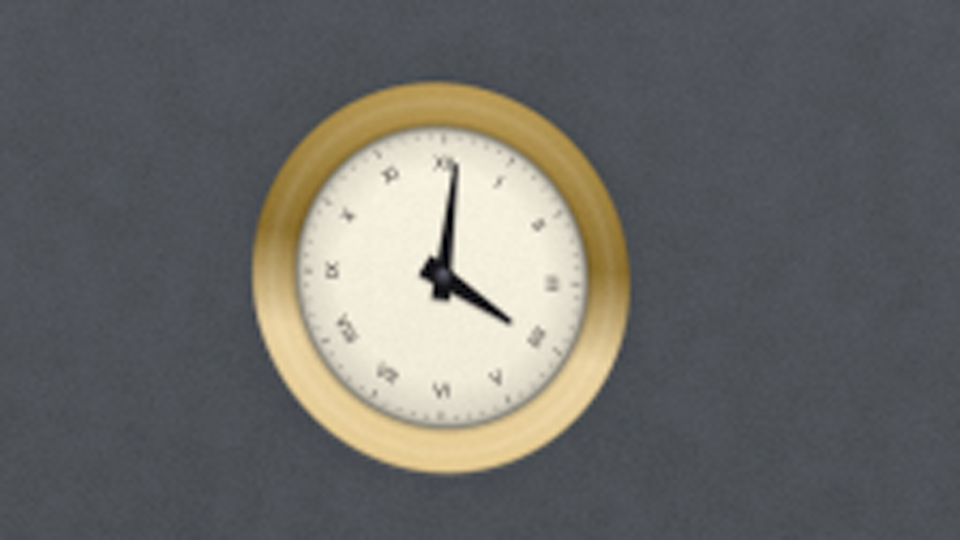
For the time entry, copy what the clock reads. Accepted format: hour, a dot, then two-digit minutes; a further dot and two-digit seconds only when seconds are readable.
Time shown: 4.01
